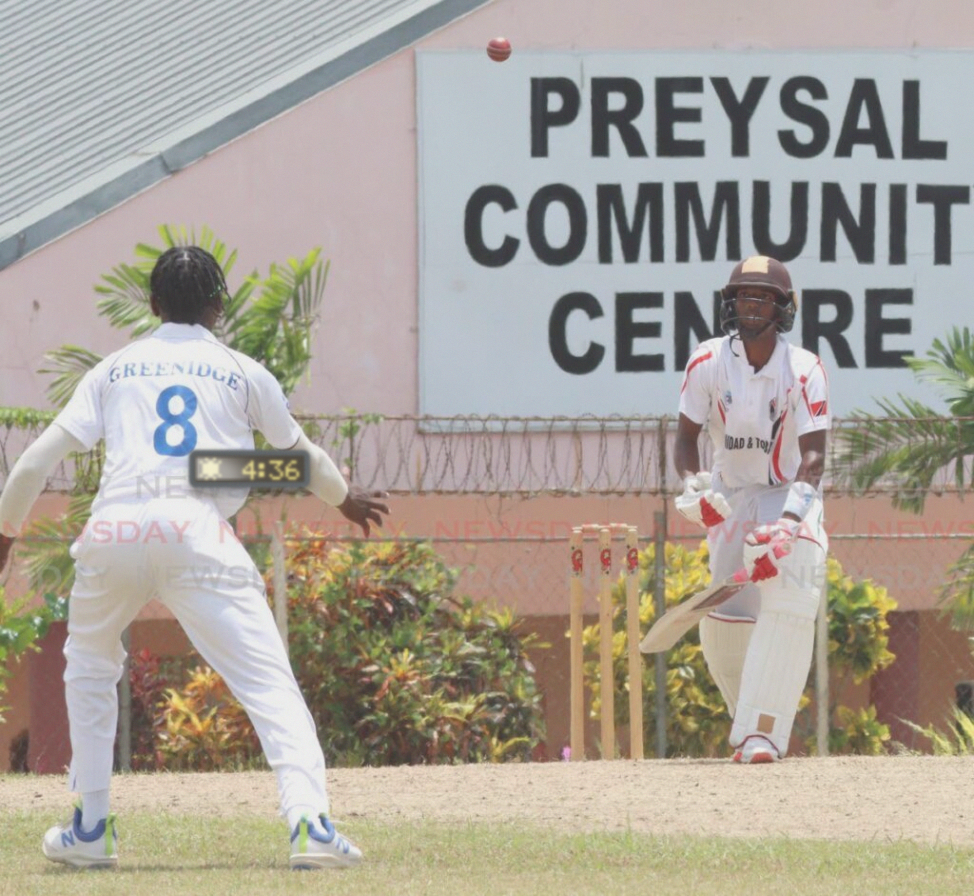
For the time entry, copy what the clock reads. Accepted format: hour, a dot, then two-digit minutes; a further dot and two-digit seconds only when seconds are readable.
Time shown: 4.36
